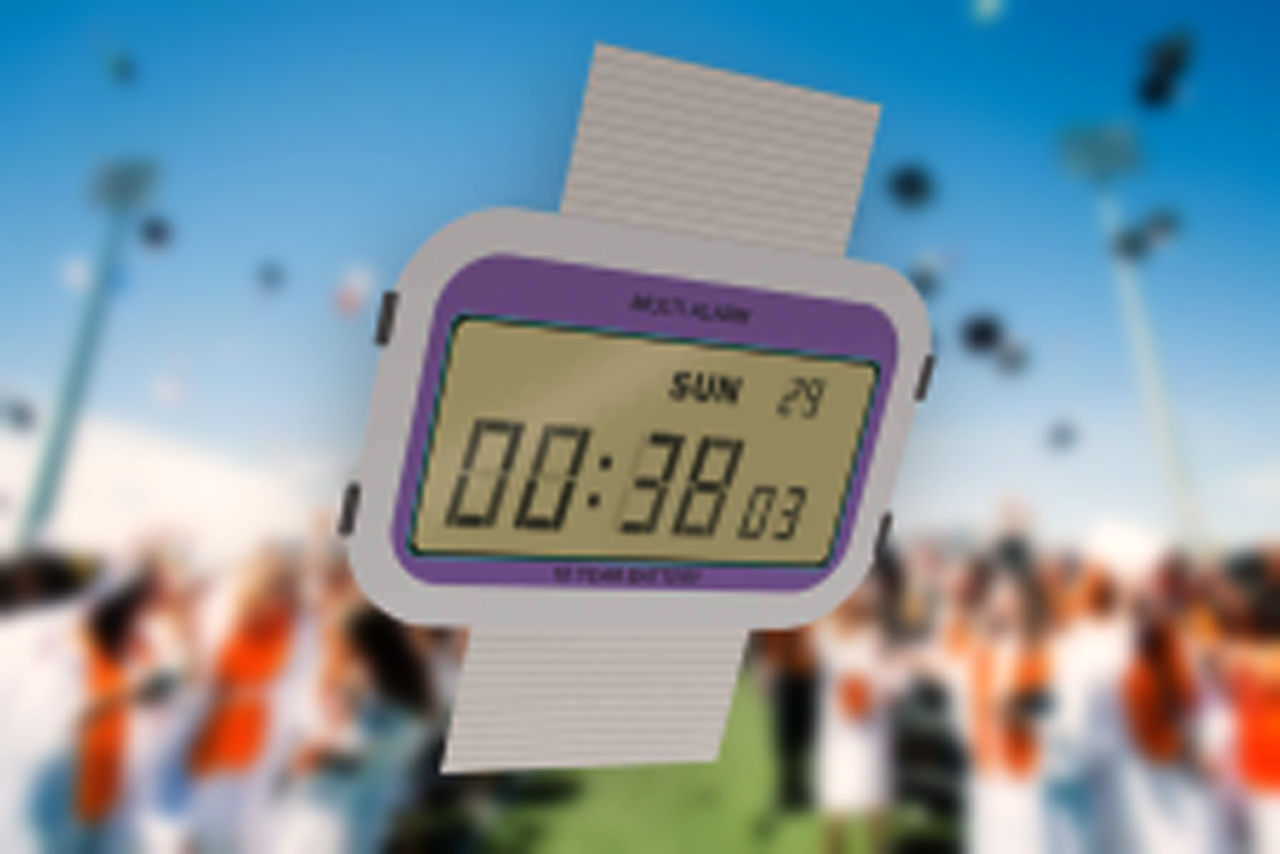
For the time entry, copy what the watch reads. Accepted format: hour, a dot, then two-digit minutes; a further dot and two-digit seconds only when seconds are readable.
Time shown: 0.38.03
